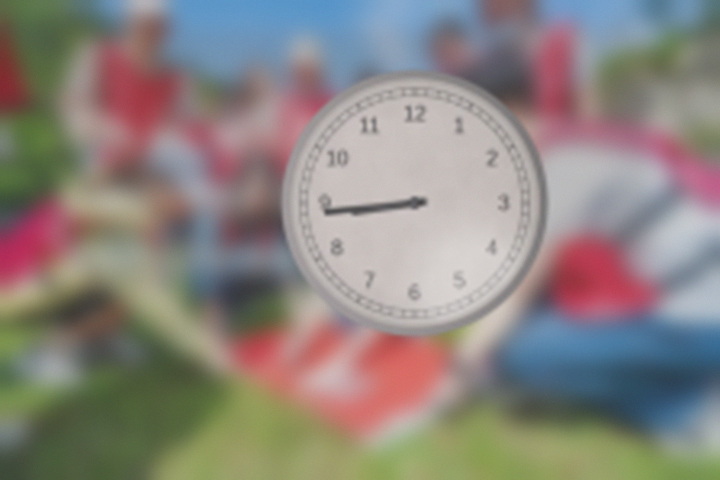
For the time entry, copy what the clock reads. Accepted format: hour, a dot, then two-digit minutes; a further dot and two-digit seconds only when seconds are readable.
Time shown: 8.44
